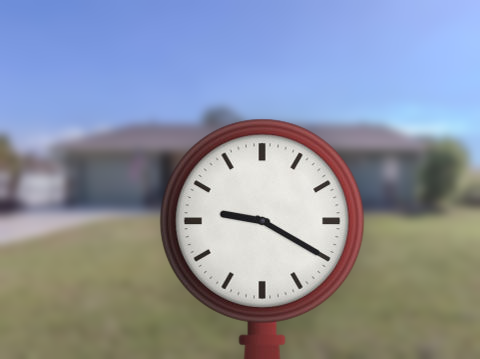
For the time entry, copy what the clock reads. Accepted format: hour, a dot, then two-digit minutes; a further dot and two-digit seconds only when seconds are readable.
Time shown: 9.20
